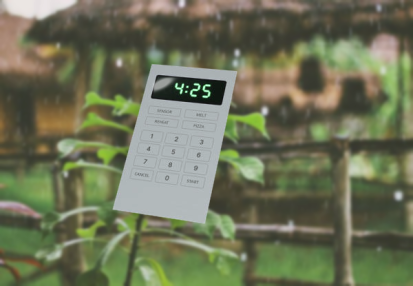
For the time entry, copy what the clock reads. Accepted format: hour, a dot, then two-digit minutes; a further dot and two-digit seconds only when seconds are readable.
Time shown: 4.25
